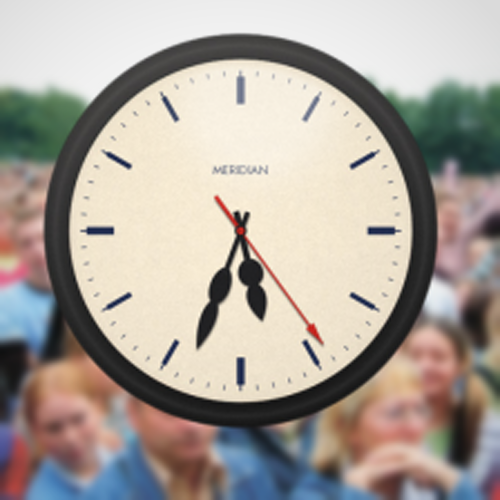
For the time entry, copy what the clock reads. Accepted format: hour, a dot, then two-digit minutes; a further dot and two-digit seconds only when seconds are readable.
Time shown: 5.33.24
